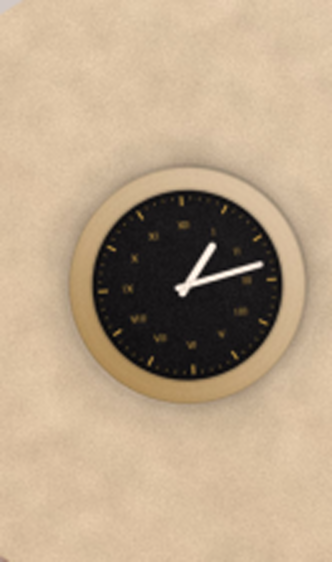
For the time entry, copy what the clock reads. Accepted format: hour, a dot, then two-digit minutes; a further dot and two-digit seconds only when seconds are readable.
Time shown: 1.13
